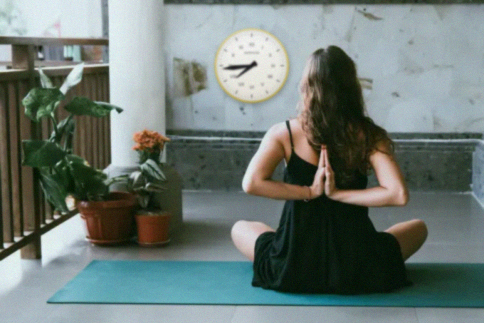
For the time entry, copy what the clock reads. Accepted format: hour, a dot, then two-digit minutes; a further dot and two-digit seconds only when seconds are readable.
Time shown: 7.44
